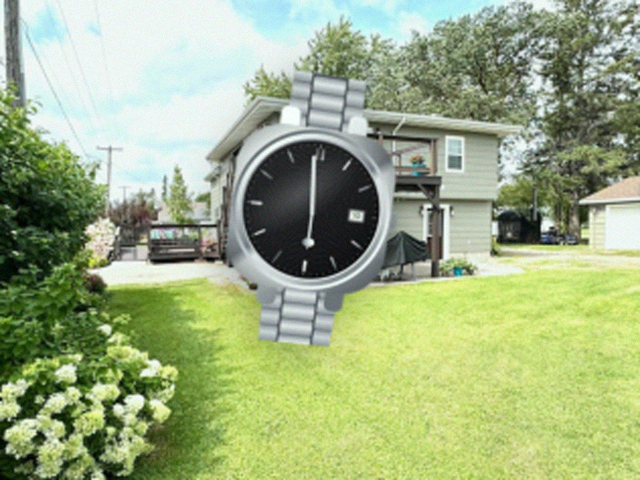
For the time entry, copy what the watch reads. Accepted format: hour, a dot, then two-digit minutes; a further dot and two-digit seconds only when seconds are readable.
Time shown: 5.59
